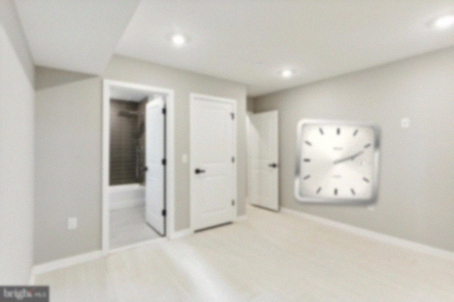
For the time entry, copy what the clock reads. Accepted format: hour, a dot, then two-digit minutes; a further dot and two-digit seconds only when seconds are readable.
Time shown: 2.11
